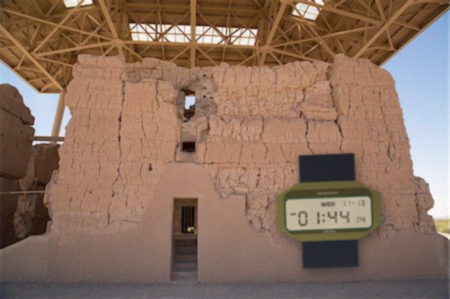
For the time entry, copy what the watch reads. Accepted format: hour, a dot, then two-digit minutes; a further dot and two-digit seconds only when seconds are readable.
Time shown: 1.44
